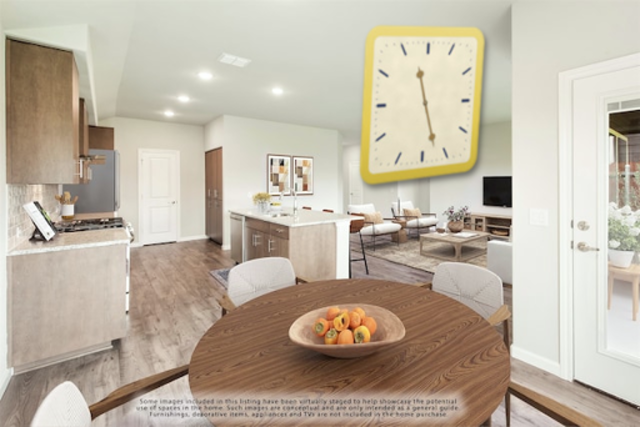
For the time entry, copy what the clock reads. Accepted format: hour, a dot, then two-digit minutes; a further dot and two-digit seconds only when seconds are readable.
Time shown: 11.27
